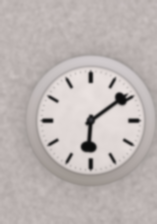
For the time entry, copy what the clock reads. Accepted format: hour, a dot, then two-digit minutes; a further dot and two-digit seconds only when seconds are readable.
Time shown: 6.09
